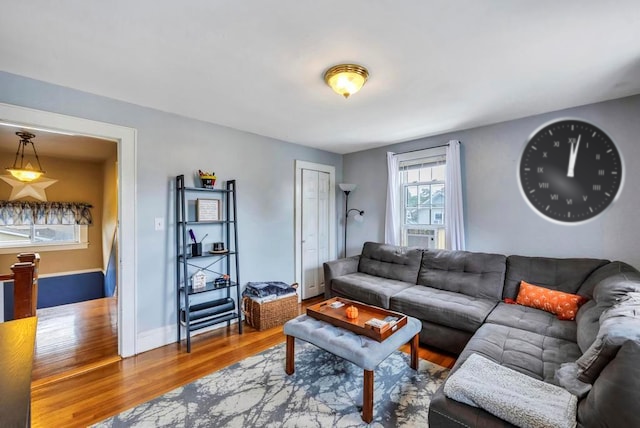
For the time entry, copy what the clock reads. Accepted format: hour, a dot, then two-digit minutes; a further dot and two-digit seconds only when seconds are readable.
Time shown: 12.02
